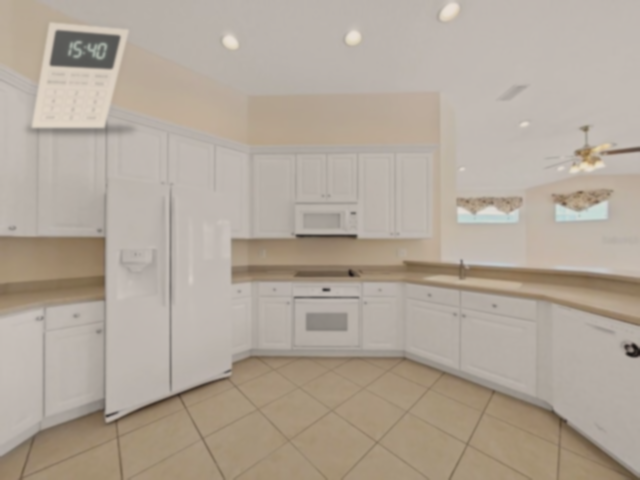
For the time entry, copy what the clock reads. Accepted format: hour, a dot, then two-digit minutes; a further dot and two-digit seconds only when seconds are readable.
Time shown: 15.40
